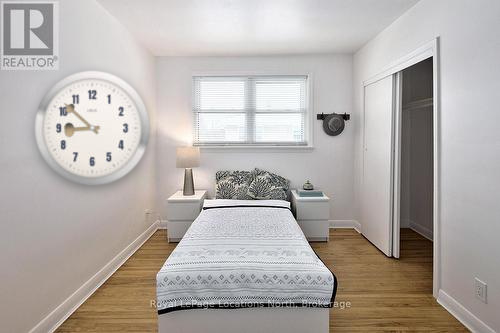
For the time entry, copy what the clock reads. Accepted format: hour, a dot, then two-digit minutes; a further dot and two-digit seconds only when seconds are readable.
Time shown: 8.52
